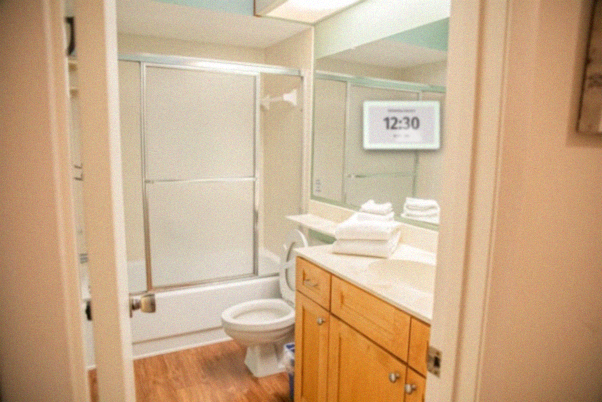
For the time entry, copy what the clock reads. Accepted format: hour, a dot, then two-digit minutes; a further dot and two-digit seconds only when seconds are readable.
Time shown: 12.30
